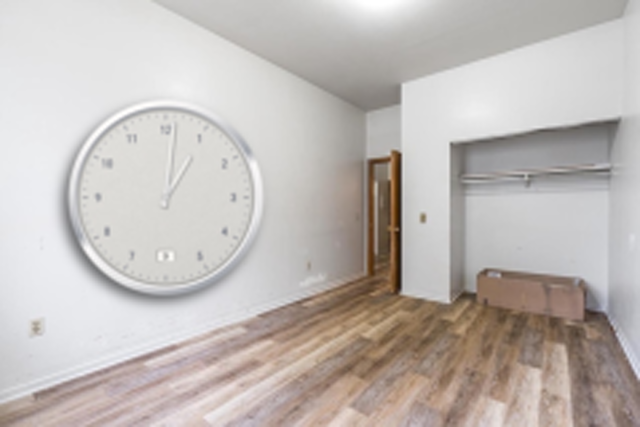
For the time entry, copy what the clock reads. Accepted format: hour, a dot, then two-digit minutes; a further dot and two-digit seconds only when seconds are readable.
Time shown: 1.01
